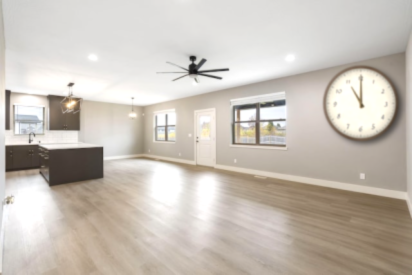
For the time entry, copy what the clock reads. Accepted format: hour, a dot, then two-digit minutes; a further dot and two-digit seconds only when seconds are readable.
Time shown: 11.00
